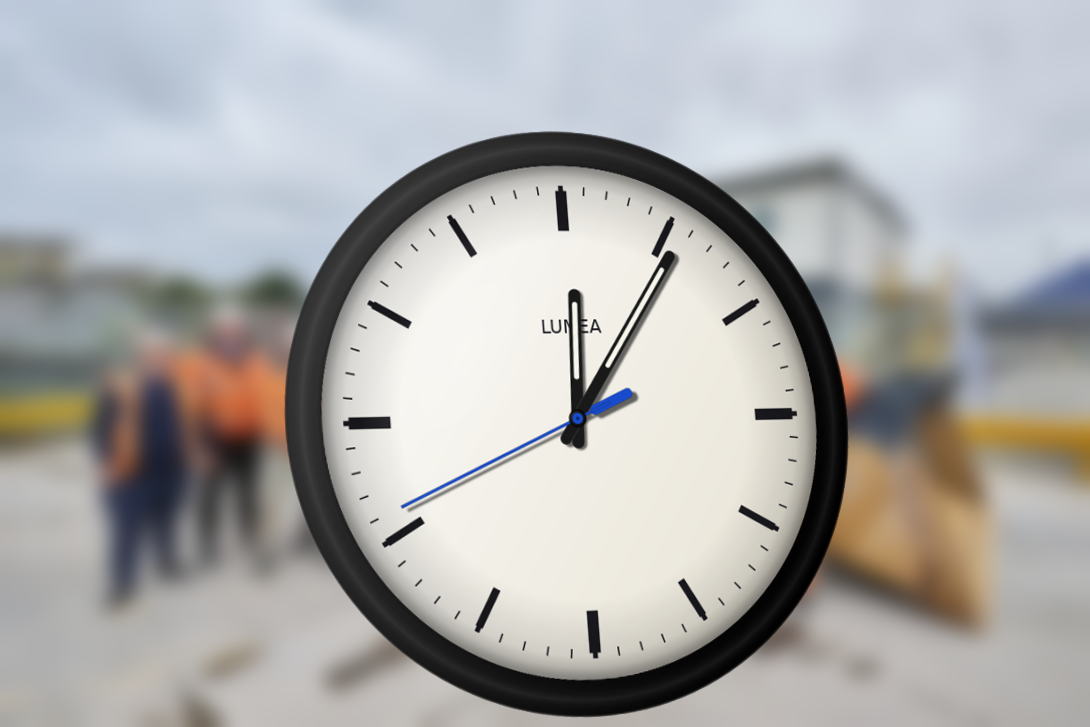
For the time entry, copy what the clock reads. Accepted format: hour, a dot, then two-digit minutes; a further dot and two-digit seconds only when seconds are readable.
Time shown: 12.05.41
